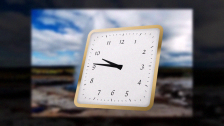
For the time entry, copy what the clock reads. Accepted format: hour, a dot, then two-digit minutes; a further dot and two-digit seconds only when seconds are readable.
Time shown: 9.46
